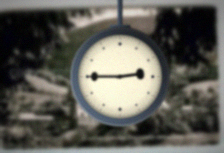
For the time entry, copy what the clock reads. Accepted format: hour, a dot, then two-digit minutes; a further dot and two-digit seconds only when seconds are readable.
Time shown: 2.45
